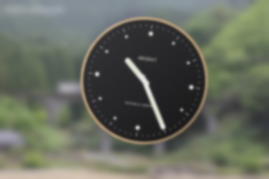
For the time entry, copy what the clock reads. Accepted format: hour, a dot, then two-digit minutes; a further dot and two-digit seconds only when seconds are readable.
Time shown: 10.25
